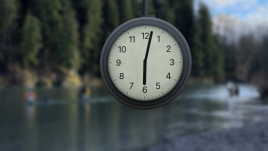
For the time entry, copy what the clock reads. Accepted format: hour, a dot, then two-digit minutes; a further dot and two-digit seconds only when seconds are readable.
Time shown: 6.02
